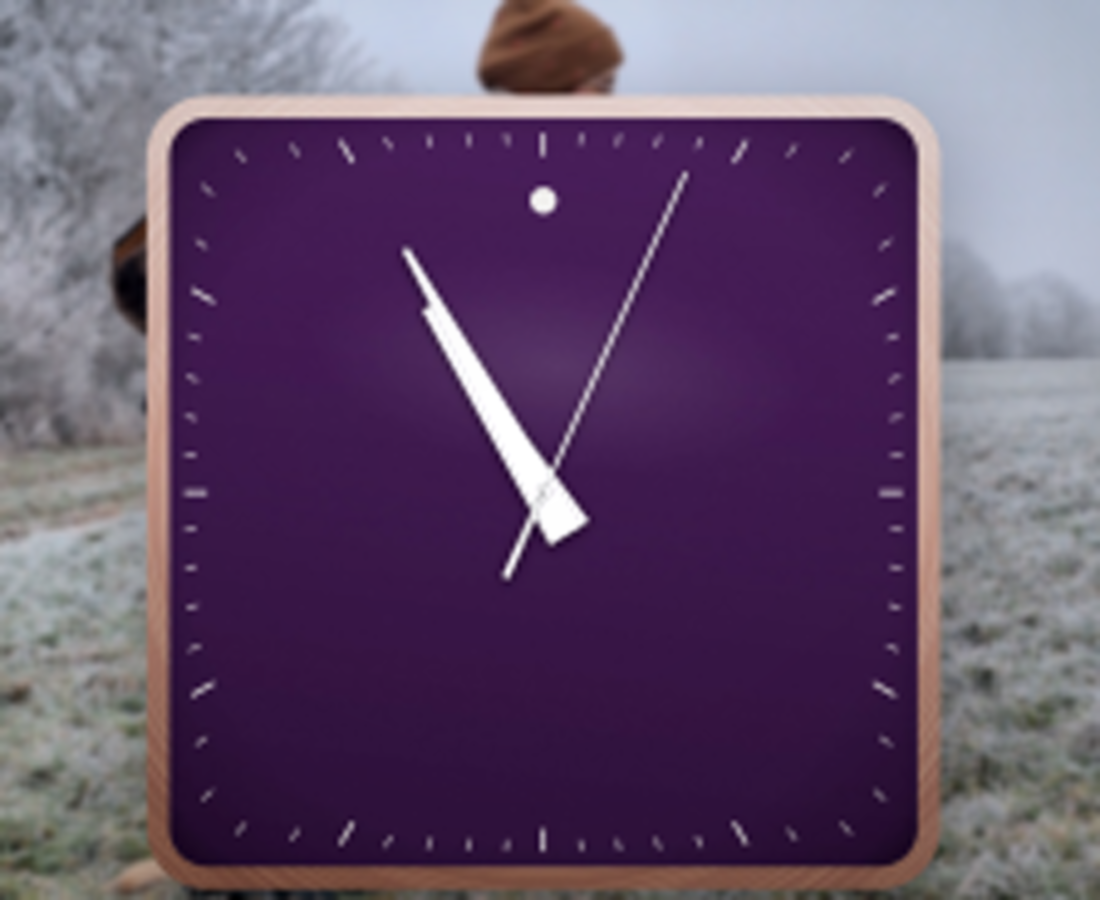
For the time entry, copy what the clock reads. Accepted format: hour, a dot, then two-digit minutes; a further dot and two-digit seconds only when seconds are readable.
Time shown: 10.55.04
